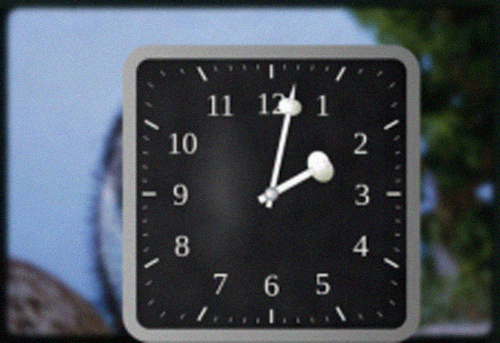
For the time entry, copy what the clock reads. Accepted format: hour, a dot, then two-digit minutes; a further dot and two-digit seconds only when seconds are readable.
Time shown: 2.02
